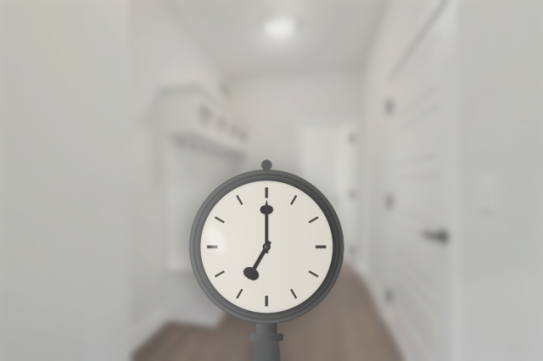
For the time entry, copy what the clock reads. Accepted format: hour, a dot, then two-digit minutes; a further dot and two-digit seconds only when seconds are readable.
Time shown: 7.00
